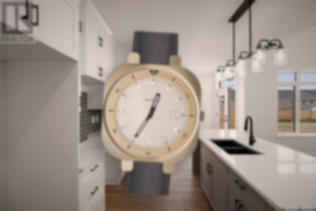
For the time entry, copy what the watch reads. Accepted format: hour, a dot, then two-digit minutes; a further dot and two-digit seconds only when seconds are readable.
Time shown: 12.35
